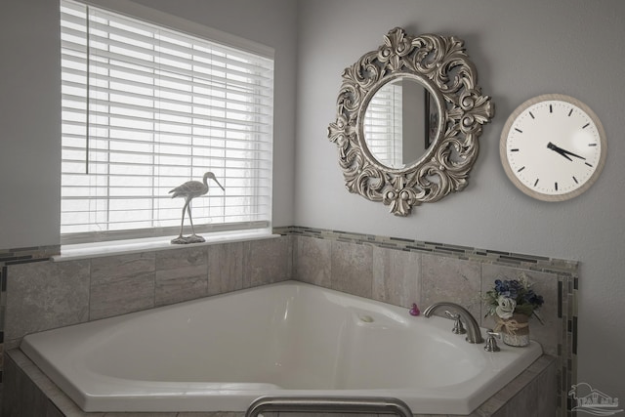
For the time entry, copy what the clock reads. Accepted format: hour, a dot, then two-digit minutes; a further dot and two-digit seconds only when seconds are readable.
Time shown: 4.19
